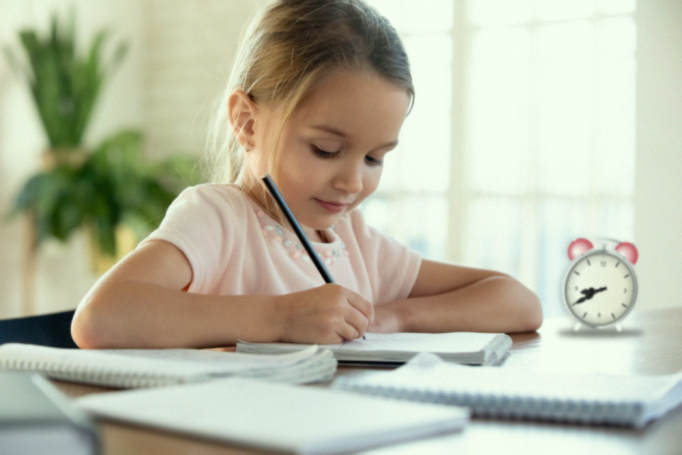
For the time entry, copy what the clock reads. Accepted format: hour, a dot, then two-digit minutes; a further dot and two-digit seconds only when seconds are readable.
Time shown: 8.40
